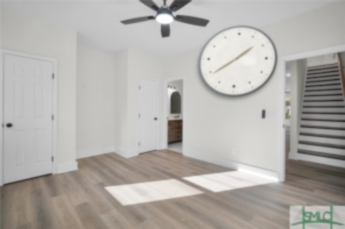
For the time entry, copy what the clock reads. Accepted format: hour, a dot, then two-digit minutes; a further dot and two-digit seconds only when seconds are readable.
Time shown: 1.39
